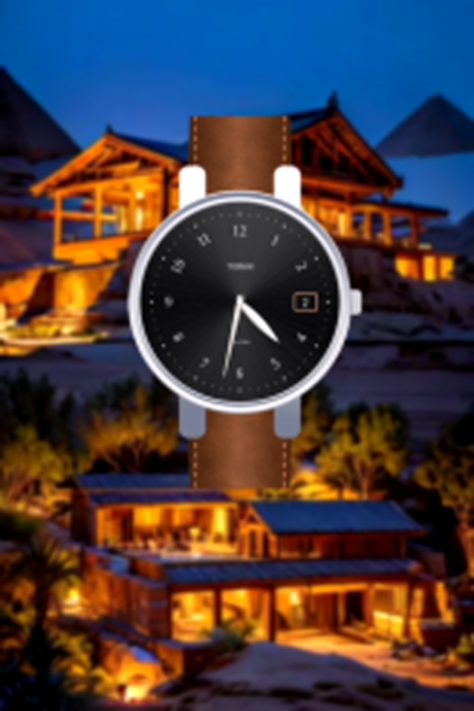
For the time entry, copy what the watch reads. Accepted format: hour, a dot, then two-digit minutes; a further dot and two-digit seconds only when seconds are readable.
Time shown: 4.32
